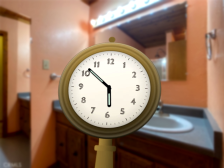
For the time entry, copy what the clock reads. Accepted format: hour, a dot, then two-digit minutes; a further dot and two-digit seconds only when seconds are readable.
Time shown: 5.52
